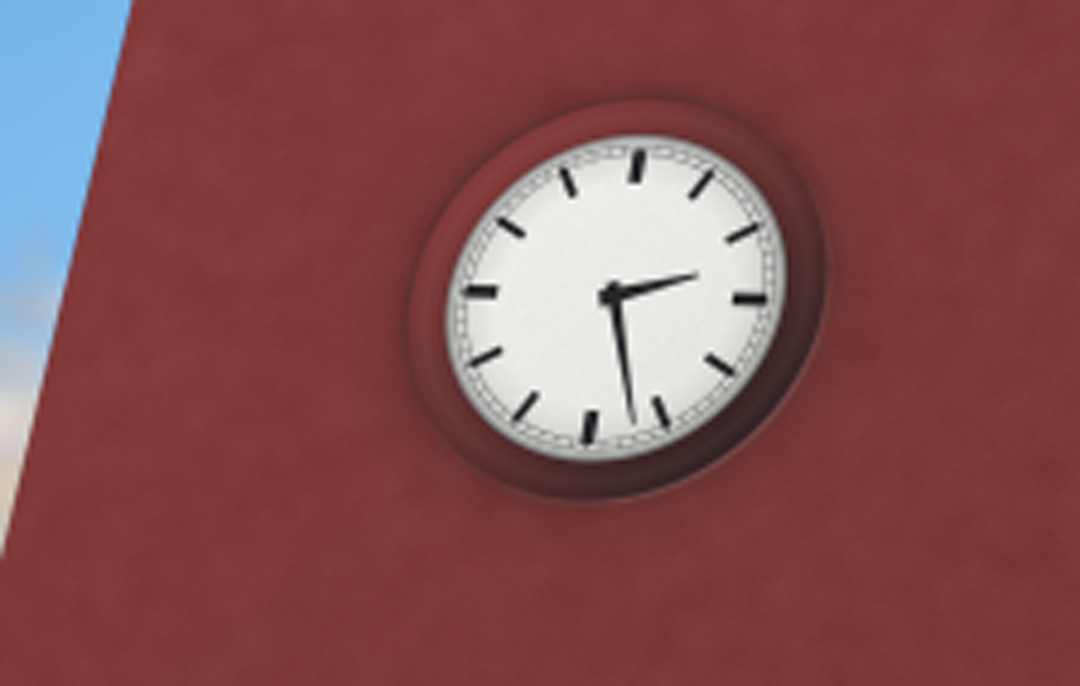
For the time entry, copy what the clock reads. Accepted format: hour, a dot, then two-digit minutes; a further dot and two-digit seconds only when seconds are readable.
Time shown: 2.27
